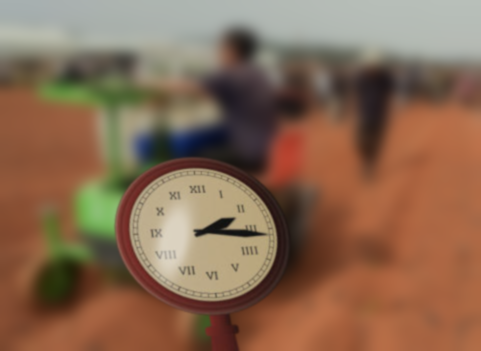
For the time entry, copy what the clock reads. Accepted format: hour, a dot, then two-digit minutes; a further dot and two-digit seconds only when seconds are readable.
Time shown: 2.16
